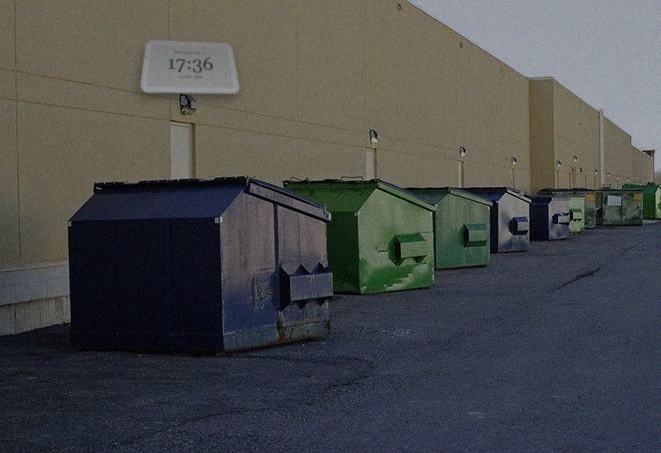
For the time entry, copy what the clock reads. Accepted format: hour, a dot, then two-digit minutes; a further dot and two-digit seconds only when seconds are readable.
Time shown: 17.36
